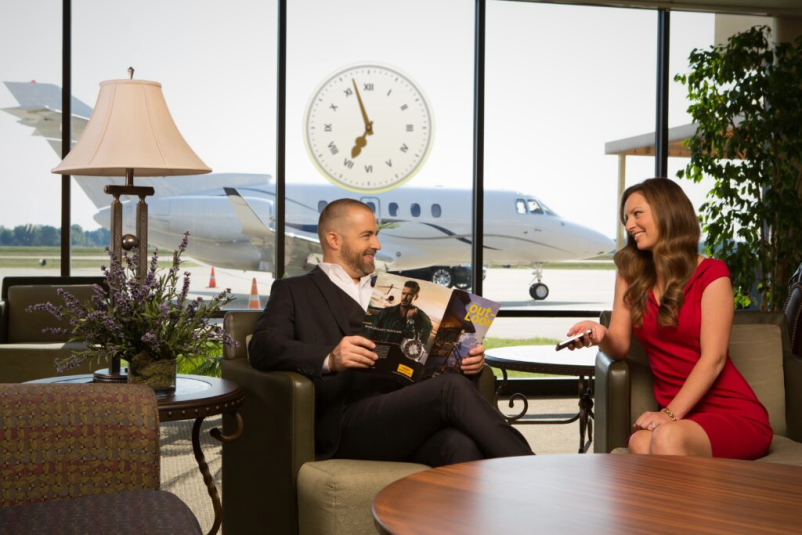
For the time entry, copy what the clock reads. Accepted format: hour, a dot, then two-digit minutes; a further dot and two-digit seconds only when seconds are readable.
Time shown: 6.57
